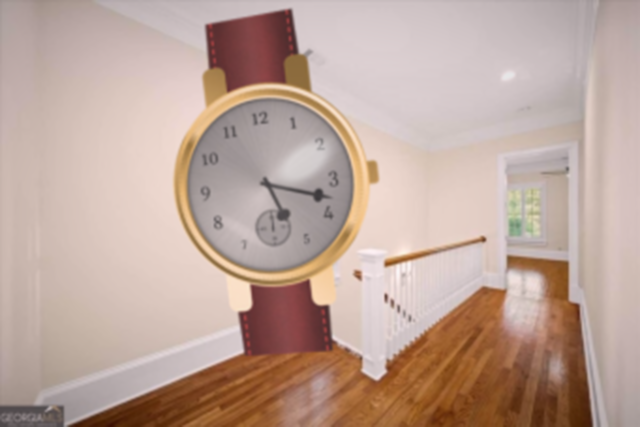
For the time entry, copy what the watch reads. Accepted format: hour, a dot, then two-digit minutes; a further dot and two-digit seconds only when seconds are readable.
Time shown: 5.18
